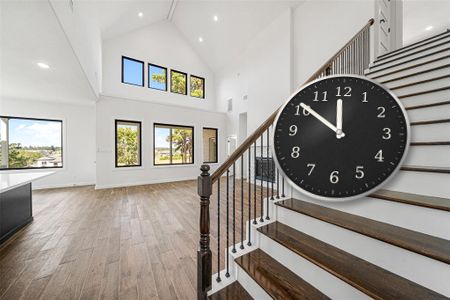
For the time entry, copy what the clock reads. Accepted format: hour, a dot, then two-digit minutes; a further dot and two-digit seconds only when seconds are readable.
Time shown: 11.51
